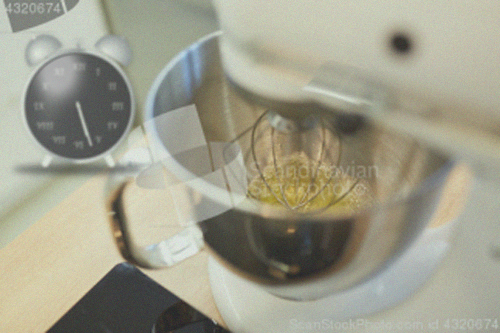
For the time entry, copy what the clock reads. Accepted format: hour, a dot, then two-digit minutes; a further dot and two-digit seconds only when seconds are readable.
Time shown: 5.27
